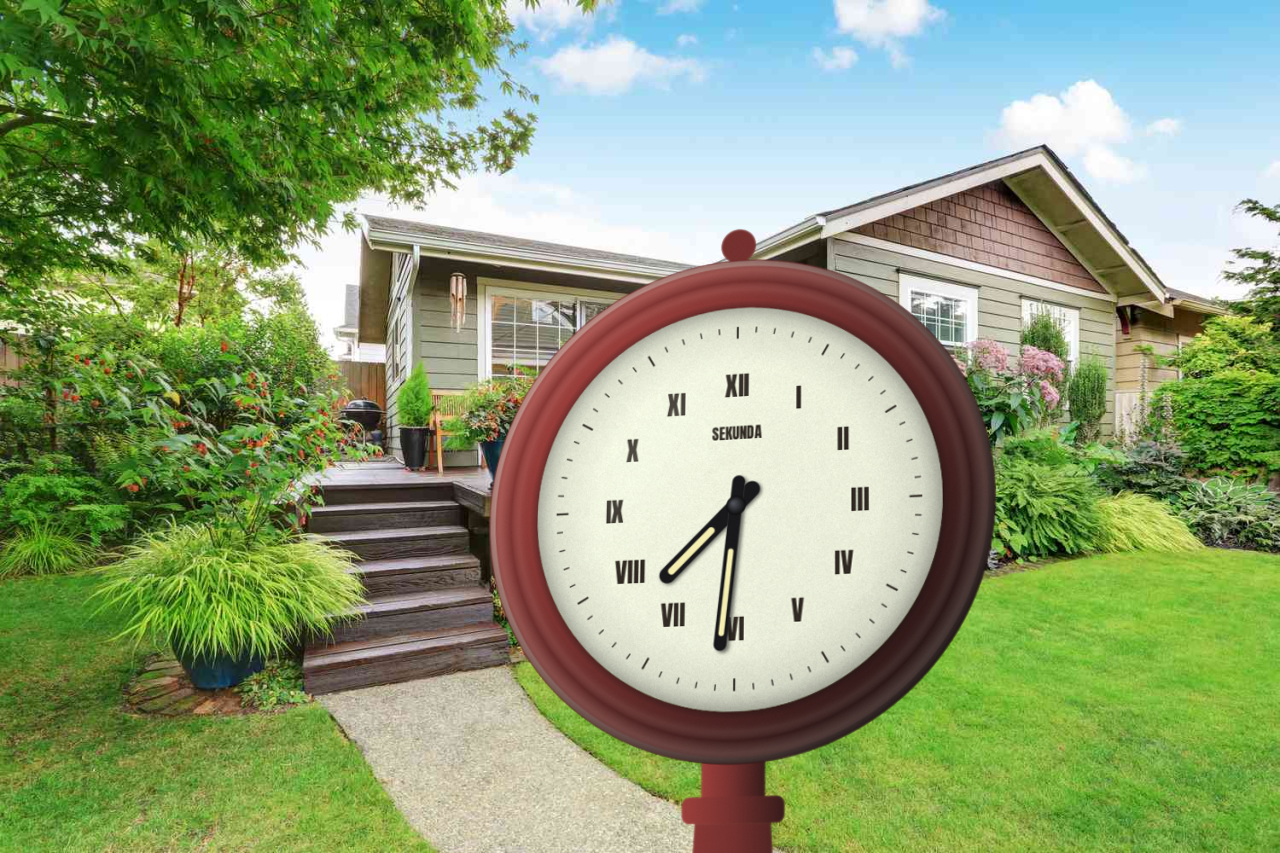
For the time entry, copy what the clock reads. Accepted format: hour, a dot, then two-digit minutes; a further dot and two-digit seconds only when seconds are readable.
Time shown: 7.31
